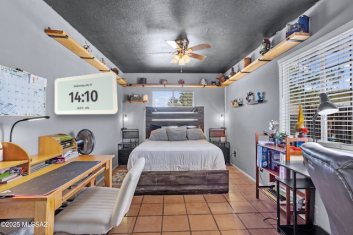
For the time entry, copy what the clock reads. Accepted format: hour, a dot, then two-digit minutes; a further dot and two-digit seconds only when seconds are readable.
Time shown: 14.10
